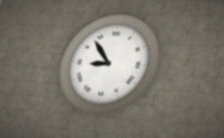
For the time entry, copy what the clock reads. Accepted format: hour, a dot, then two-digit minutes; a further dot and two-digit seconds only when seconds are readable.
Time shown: 8.53
